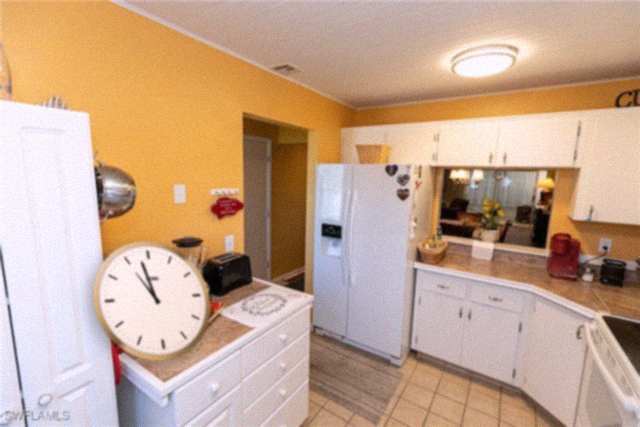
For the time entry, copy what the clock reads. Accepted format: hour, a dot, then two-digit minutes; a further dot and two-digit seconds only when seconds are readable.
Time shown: 10.58
